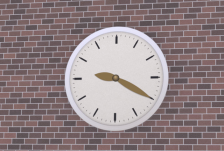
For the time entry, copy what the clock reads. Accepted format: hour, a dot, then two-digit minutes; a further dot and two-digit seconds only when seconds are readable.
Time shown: 9.20
